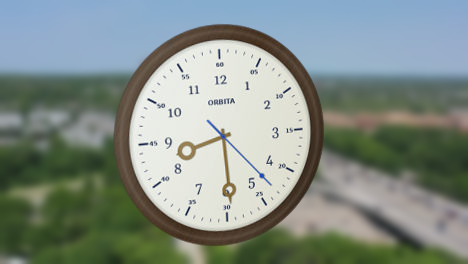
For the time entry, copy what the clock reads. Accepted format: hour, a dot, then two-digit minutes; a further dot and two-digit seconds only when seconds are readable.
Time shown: 8.29.23
